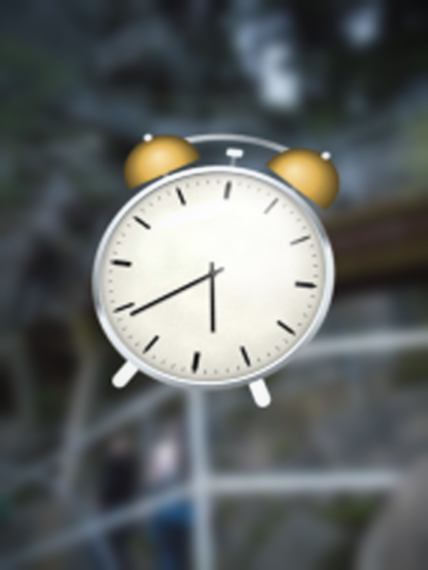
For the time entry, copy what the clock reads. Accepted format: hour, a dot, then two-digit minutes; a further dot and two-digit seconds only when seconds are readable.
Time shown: 5.39
